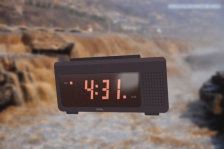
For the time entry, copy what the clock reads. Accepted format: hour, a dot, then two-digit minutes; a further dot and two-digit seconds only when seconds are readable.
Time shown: 4.31
